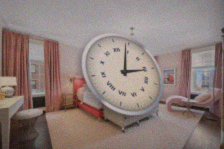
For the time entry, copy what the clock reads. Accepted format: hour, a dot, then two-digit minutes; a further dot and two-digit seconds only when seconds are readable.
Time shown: 3.04
